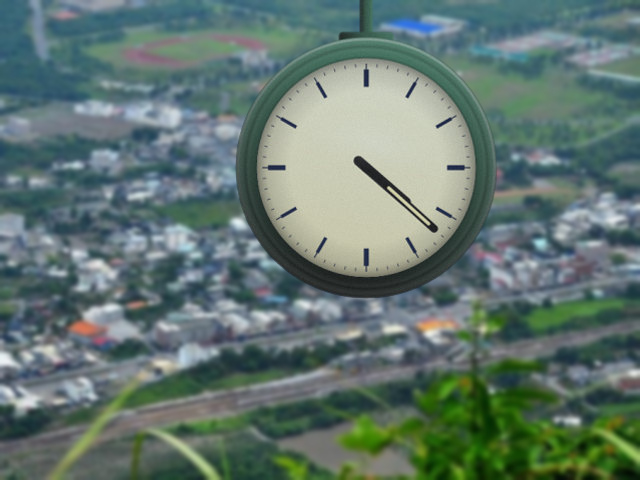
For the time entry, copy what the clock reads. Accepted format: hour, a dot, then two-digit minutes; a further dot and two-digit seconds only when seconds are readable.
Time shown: 4.22
